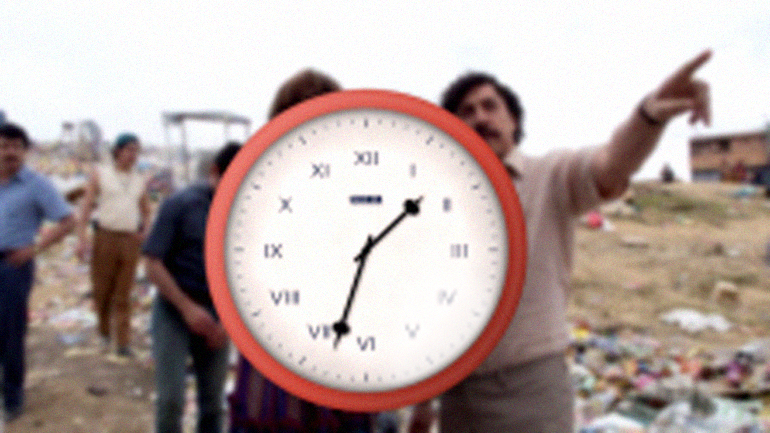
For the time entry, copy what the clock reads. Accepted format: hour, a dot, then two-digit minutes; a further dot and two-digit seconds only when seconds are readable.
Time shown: 1.33
